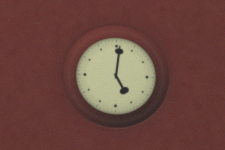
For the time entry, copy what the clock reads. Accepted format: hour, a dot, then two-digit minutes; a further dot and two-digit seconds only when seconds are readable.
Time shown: 5.01
